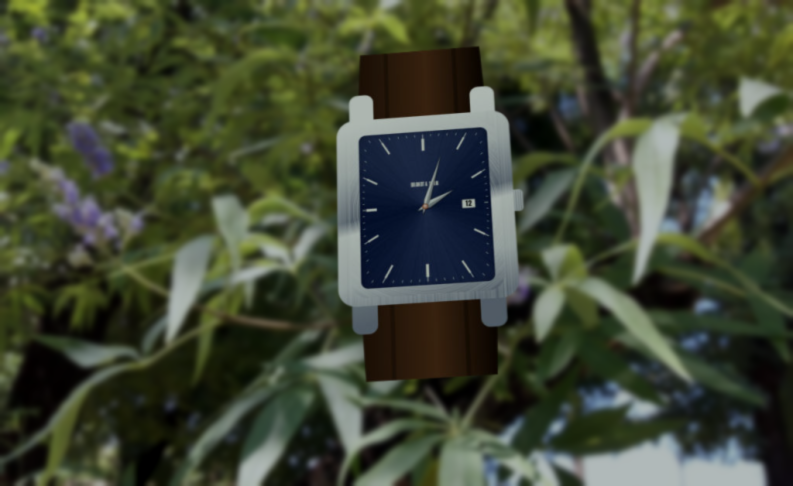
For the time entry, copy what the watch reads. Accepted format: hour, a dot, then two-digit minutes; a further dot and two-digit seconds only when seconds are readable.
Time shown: 2.03
